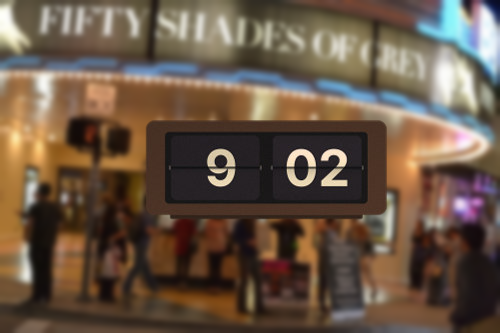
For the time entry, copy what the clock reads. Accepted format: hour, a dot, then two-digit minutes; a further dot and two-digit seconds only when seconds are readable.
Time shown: 9.02
